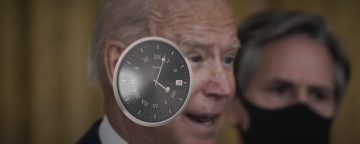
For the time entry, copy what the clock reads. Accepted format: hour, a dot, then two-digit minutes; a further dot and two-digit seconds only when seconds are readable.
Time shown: 4.03
